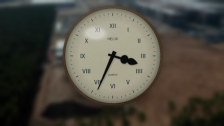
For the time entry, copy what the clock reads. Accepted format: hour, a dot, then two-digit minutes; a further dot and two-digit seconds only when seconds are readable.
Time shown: 3.34
